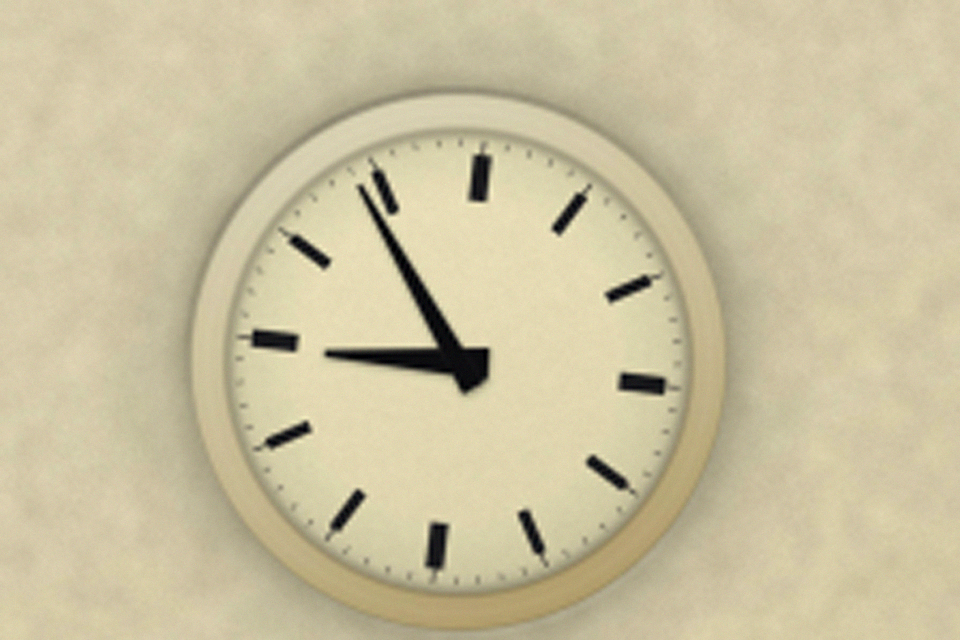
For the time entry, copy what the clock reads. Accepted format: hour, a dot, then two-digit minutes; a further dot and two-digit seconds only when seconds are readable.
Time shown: 8.54
